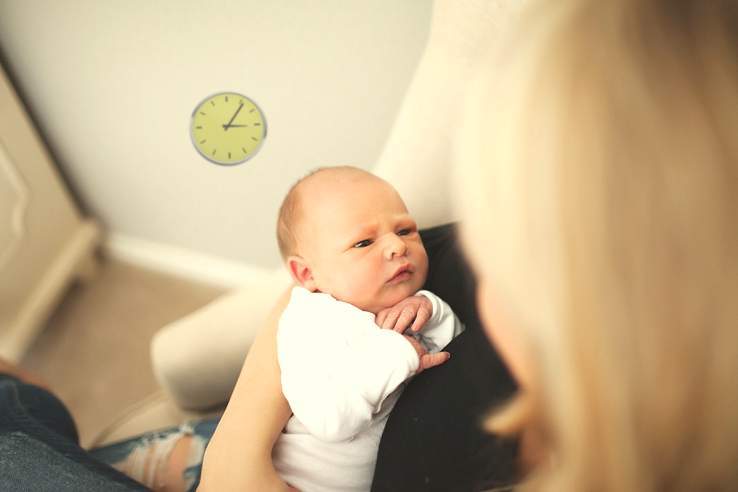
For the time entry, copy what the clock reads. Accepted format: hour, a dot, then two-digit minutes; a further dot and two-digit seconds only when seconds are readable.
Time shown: 3.06
